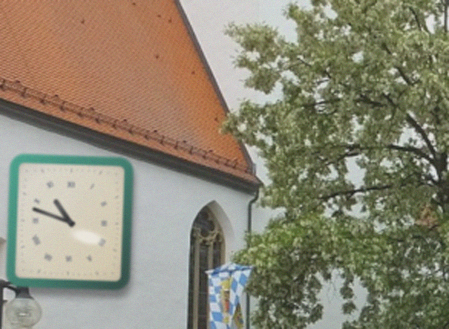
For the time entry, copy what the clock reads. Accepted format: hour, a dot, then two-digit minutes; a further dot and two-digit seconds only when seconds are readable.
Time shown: 10.48
